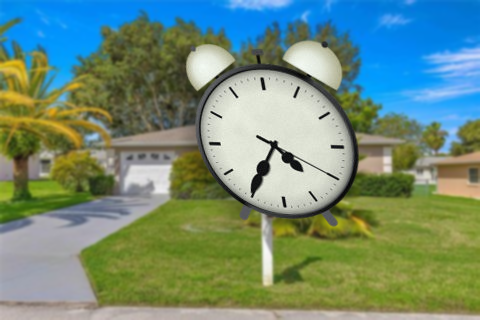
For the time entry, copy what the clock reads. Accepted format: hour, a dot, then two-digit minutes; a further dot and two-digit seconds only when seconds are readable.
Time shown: 4.35.20
